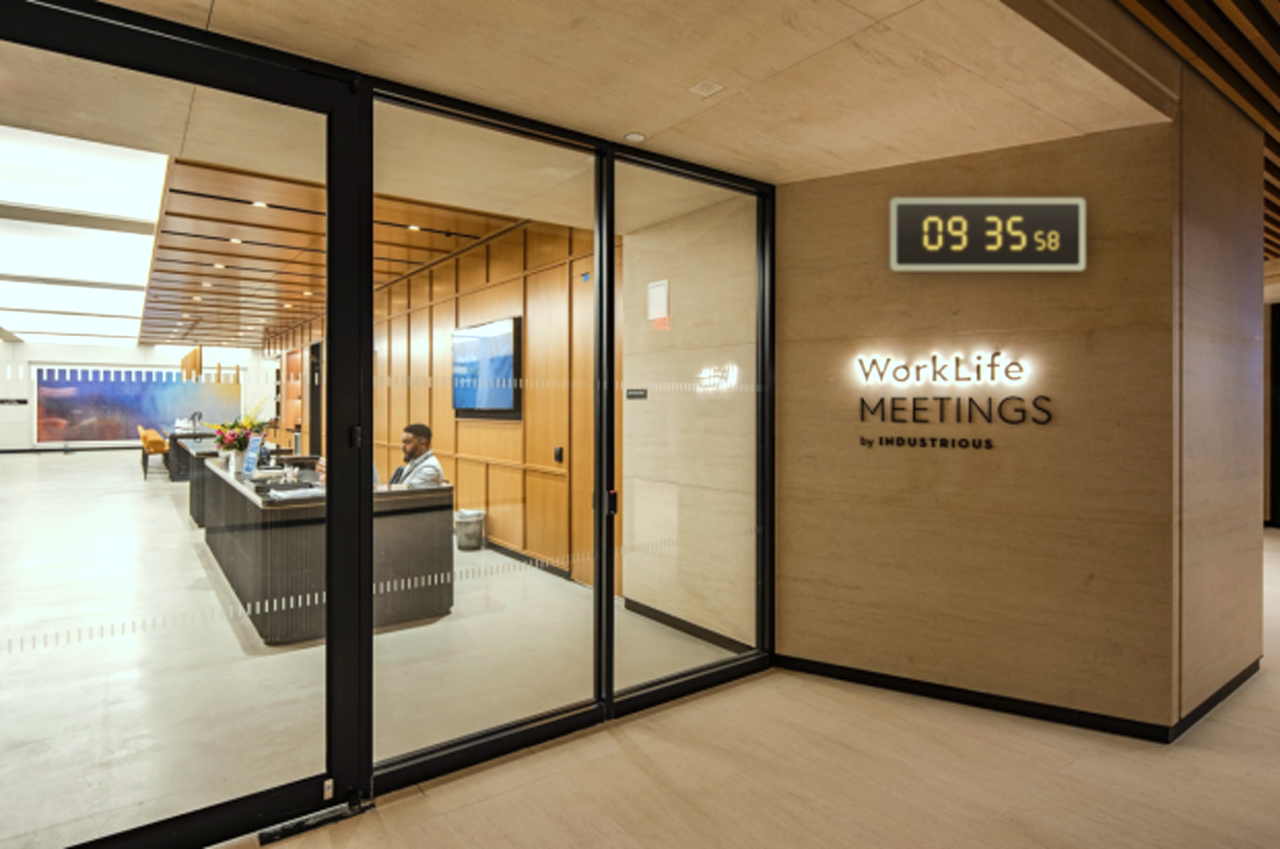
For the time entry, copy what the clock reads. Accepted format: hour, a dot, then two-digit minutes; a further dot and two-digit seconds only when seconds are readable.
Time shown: 9.35.58
